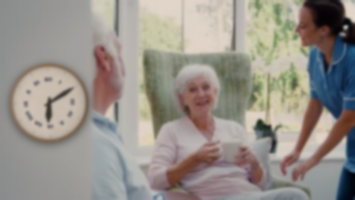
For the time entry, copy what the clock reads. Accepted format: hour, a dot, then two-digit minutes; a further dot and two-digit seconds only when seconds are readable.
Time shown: 6.10
